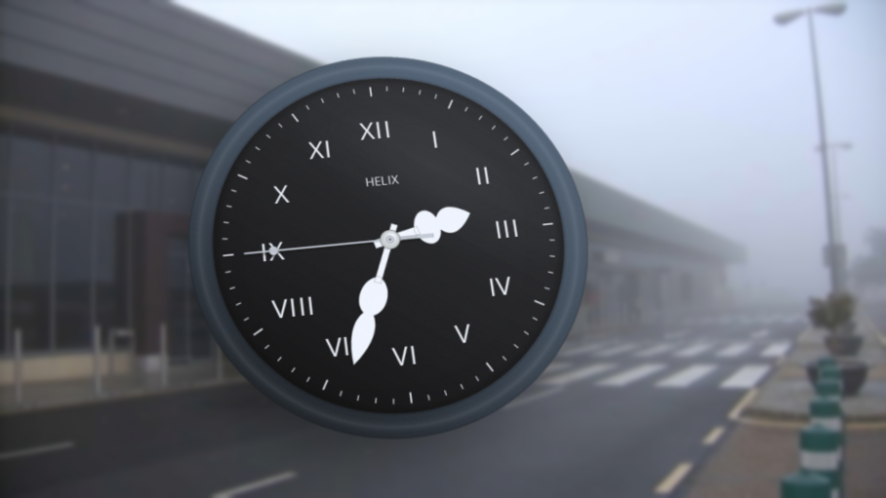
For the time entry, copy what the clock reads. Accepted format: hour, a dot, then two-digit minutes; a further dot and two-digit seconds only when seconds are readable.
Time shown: 2.33.45
